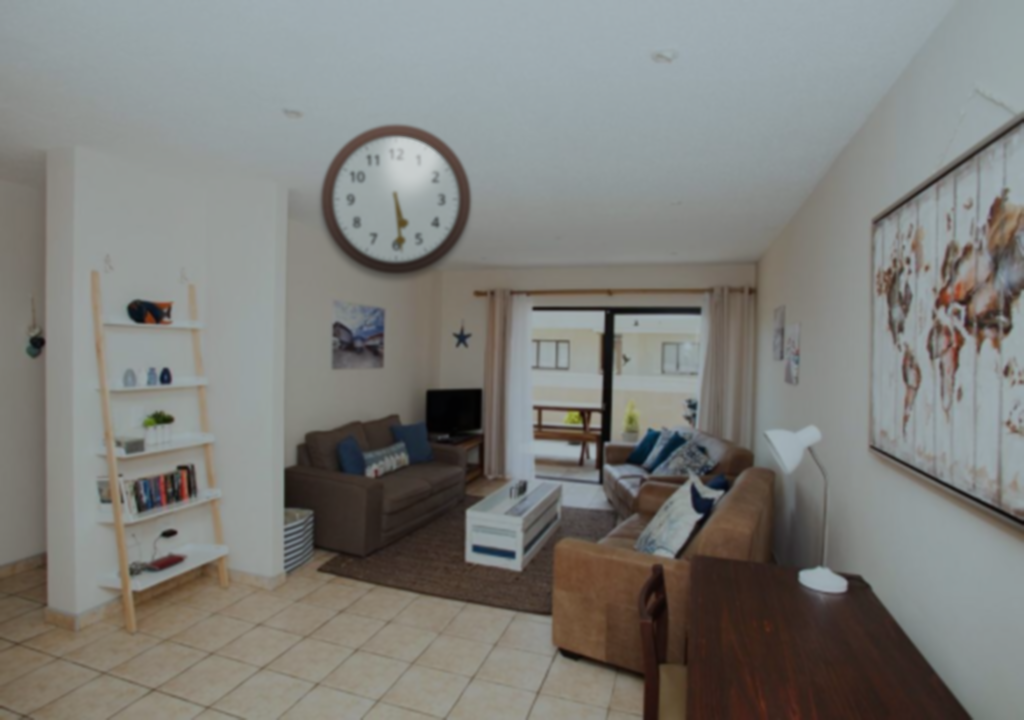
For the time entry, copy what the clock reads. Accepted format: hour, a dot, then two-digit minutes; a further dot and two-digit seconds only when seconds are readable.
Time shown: 5.29
